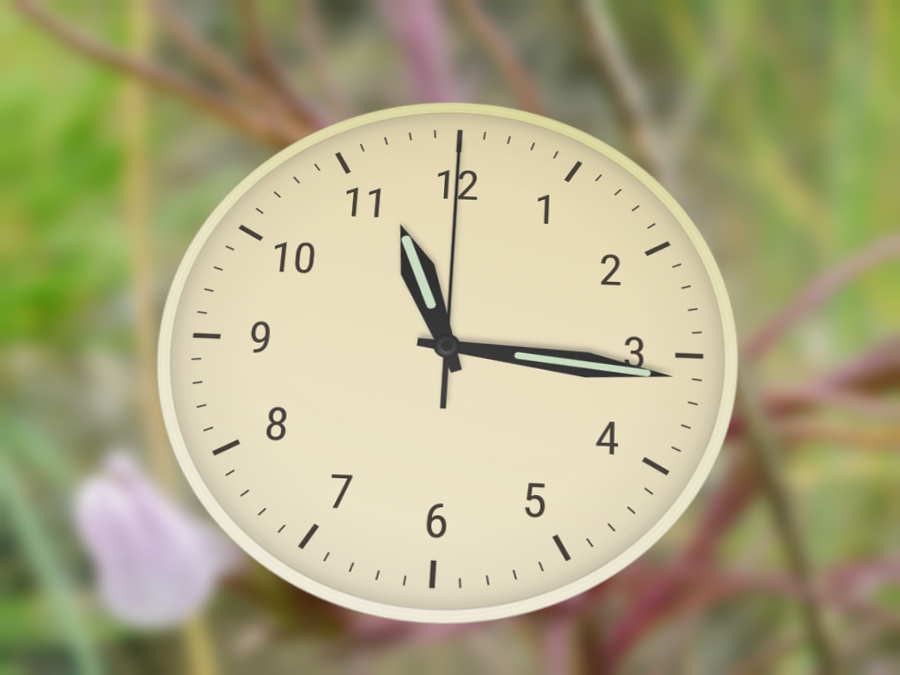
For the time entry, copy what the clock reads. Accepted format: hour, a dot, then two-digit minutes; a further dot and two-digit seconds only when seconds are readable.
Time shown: 11.16.00
